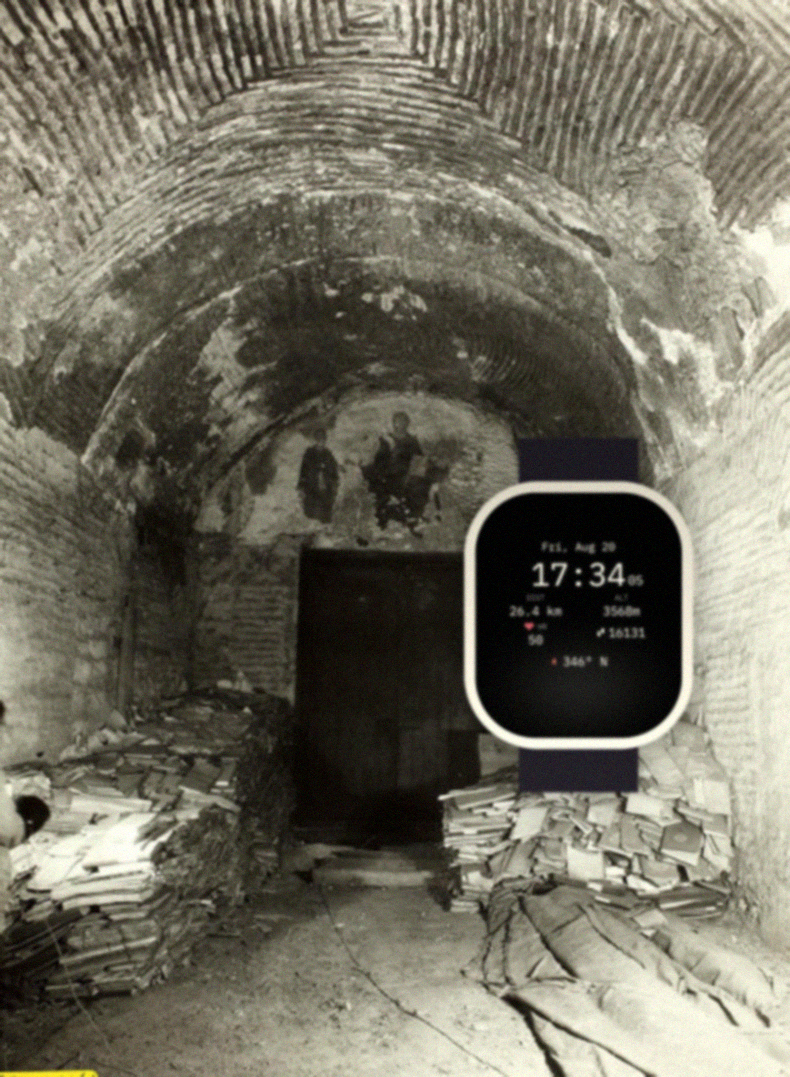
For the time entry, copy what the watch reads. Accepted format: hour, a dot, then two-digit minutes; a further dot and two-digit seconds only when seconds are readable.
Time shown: 17.34
